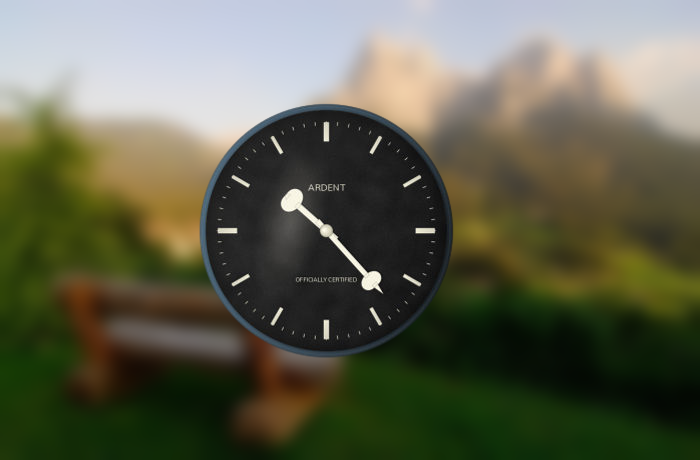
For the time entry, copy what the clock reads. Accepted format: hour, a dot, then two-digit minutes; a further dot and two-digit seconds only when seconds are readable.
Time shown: 10.23
